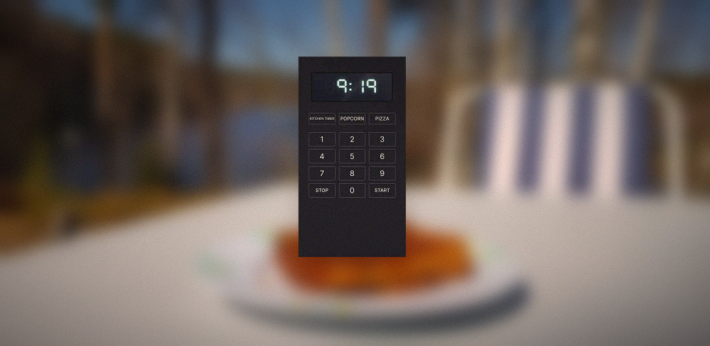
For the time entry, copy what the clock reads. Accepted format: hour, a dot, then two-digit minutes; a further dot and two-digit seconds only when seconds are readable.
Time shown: 9.19
